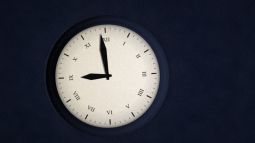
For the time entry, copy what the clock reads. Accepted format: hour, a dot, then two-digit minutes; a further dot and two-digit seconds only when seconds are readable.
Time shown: 8.59
